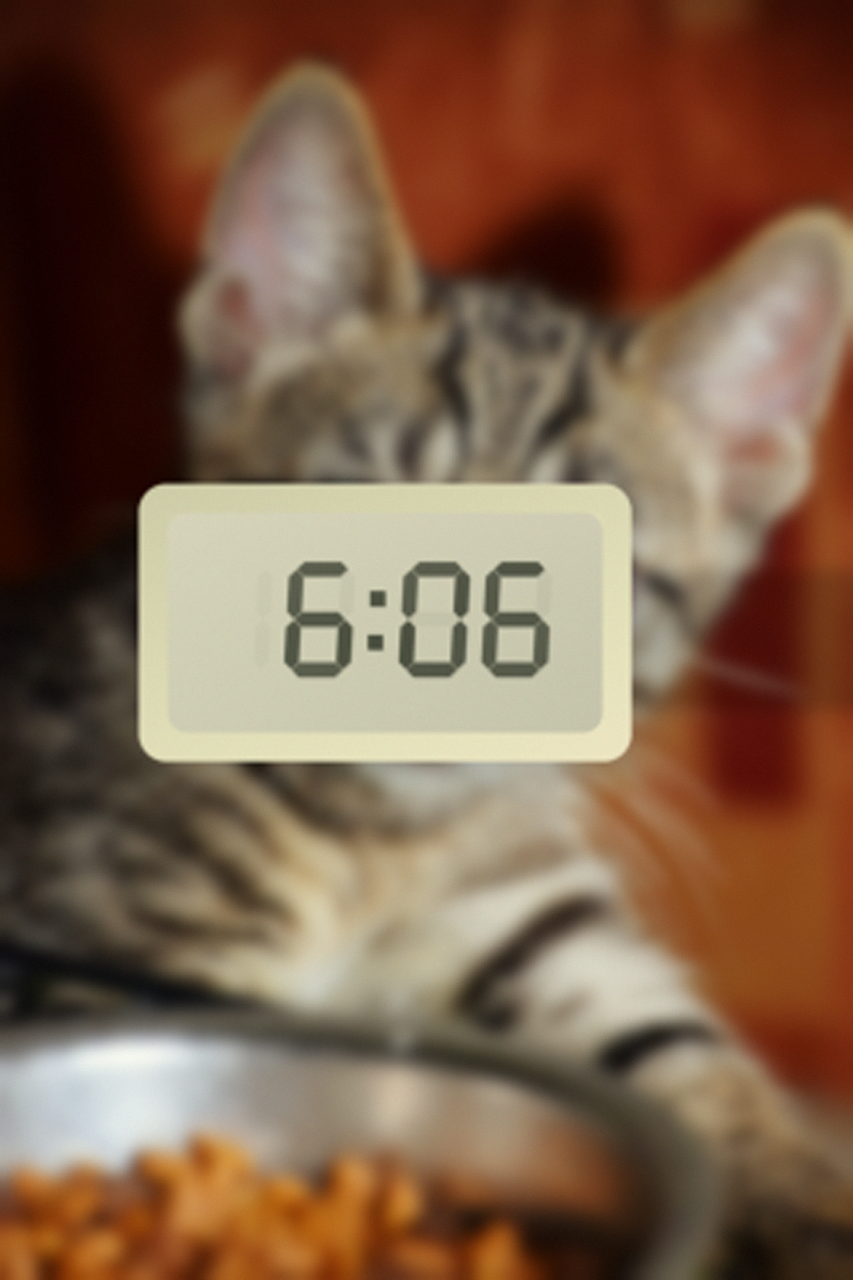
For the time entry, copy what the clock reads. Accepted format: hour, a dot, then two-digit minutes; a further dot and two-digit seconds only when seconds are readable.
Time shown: 6.06
